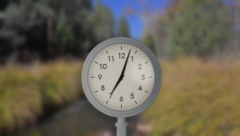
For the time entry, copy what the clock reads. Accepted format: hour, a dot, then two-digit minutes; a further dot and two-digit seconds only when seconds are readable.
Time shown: 7.03
